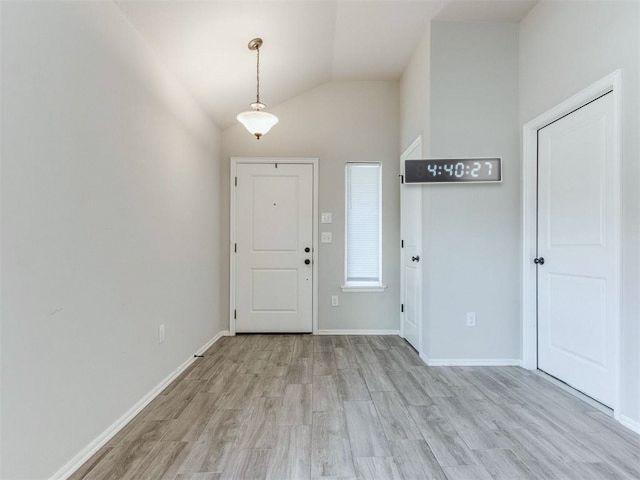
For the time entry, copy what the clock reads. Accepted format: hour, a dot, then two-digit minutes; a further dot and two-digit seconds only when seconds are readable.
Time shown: 4.40.27
